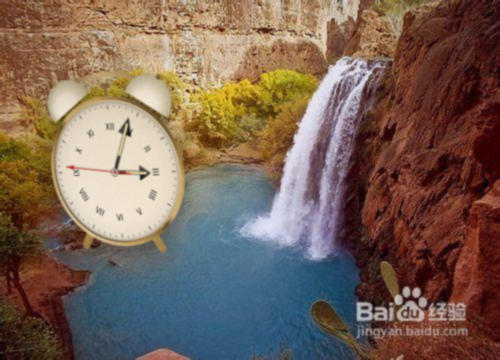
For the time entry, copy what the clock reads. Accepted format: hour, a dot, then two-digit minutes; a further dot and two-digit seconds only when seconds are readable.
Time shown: 3.03.46
